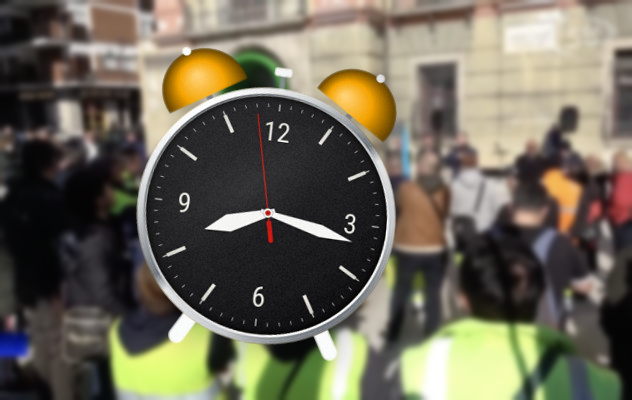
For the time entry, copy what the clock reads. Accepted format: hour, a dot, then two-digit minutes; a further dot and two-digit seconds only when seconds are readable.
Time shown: 8.16.58
